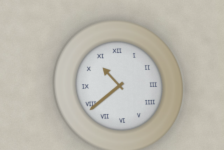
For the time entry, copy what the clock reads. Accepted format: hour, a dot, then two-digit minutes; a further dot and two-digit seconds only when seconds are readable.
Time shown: 10.39
